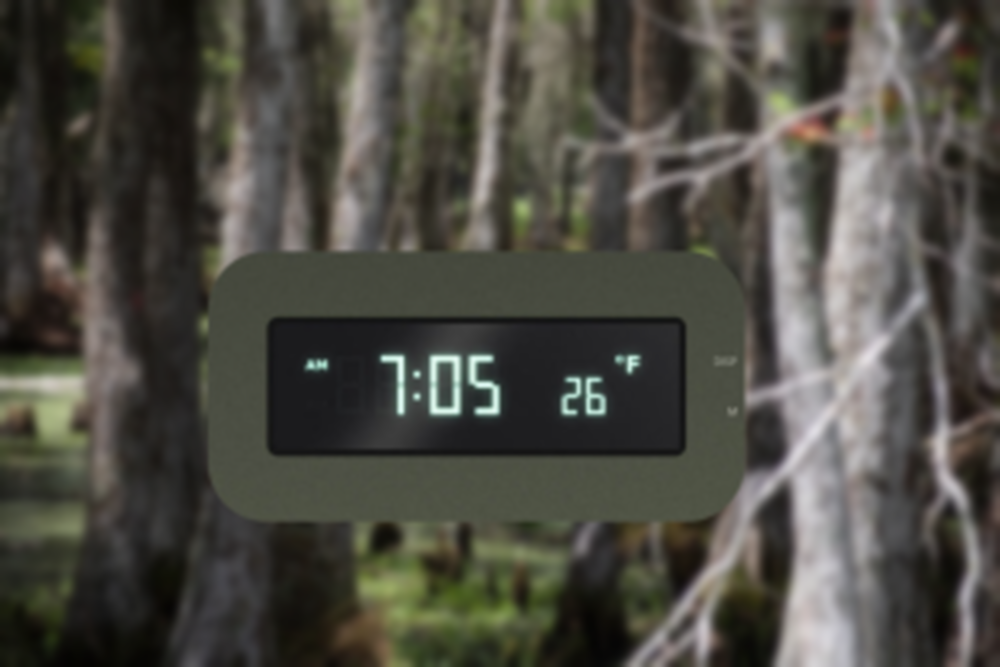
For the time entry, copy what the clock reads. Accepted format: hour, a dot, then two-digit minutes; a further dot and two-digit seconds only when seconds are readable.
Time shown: 7.05
